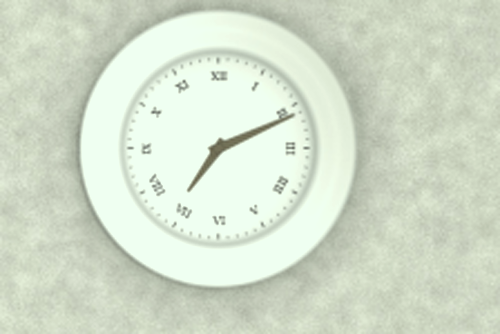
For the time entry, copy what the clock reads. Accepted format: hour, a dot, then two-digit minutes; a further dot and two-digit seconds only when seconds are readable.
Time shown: 7.11
